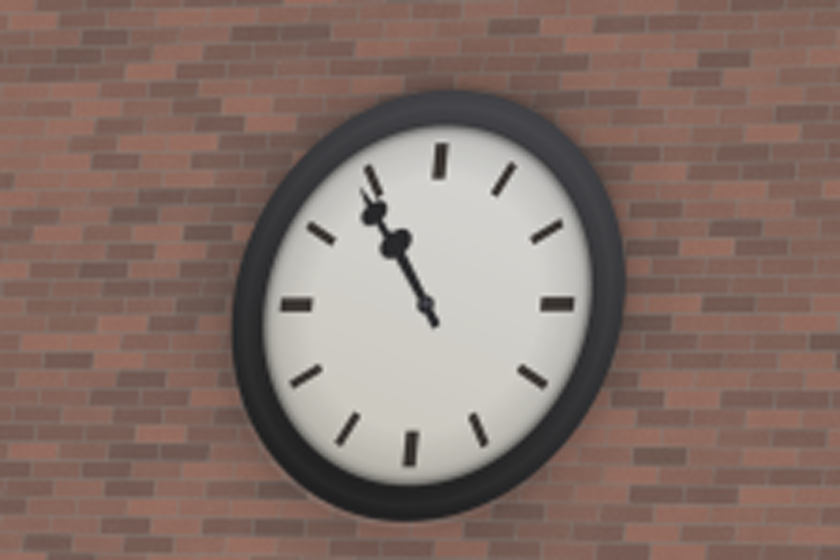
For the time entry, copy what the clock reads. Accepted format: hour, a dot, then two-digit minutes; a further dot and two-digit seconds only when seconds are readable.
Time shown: 10.54
